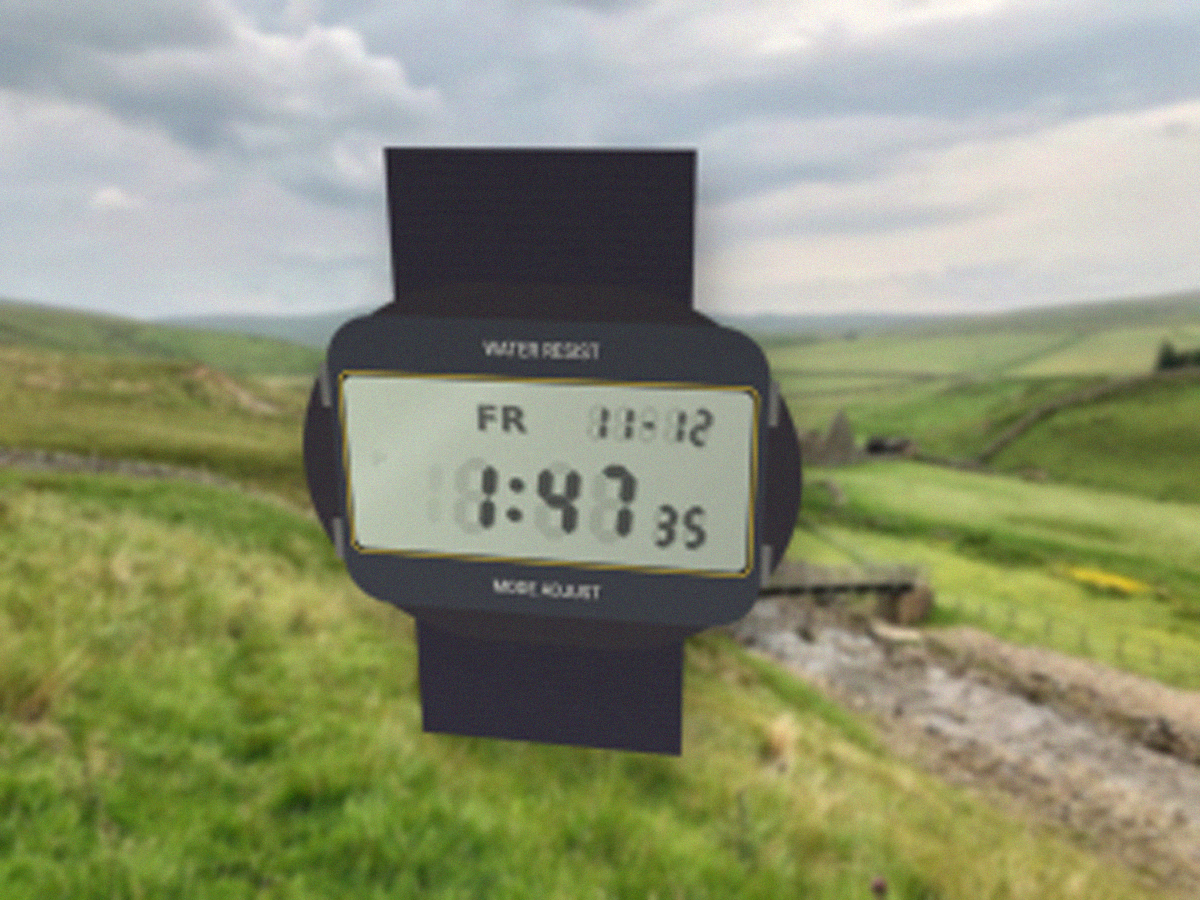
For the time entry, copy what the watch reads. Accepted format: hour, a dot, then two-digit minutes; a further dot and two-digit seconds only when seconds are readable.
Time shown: 1.47.35
